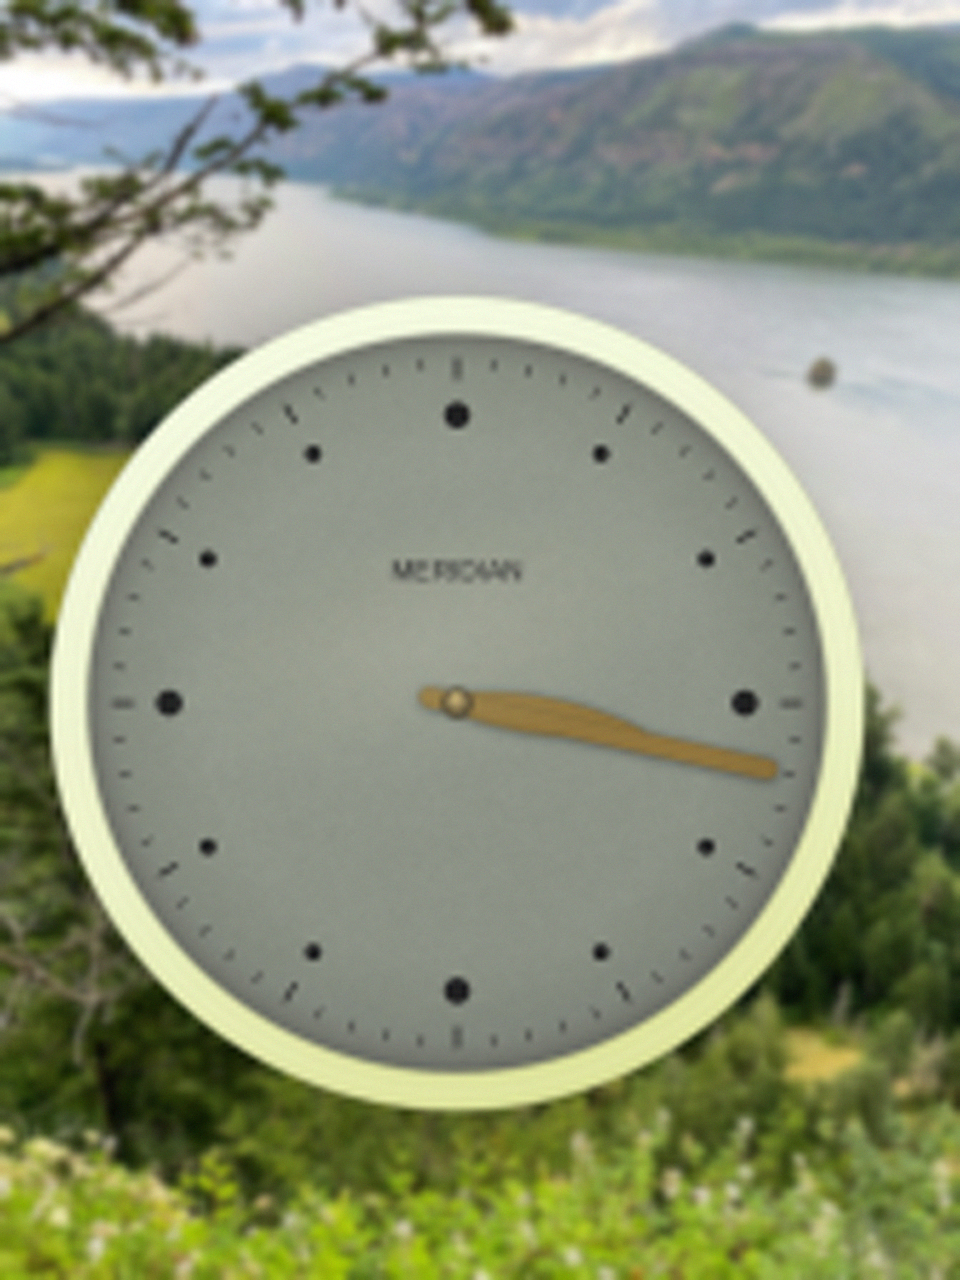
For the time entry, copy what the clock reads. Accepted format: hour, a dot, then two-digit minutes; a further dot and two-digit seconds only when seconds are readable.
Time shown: 3.17
